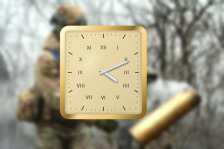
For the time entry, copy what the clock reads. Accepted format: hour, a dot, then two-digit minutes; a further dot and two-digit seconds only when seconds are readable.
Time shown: 4.11
